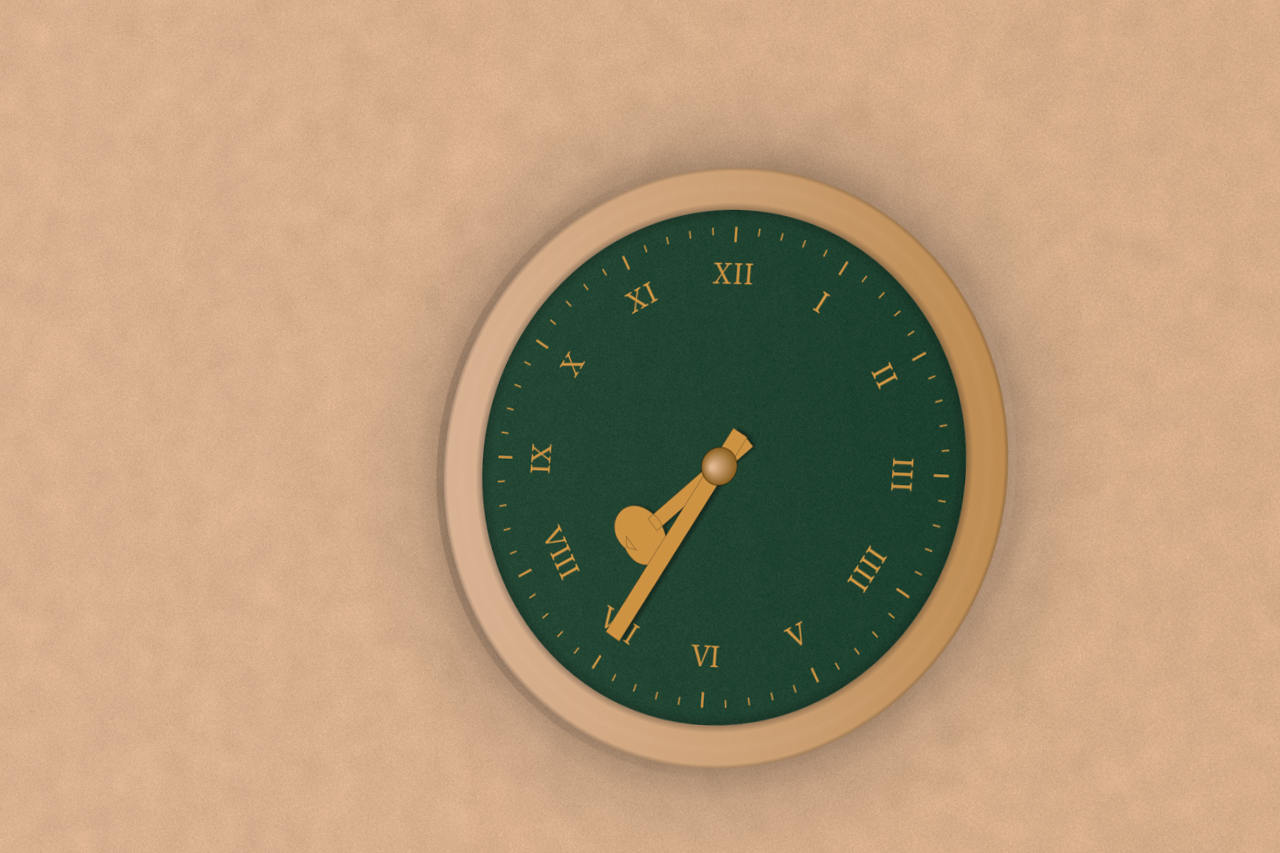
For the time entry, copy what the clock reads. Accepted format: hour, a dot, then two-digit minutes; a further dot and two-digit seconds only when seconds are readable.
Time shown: 7.35
